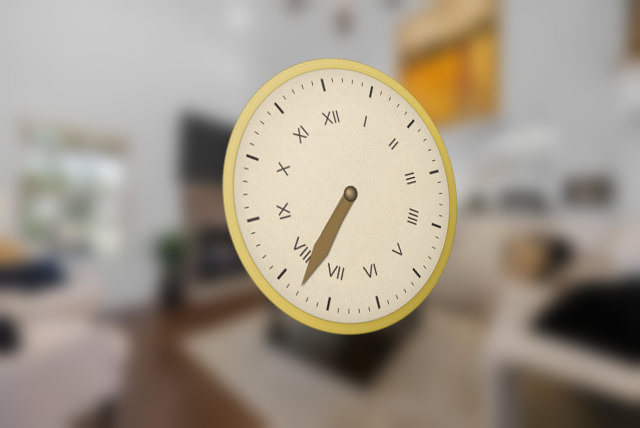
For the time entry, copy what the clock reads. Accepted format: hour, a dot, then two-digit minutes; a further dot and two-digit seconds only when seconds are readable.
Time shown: 7.38
